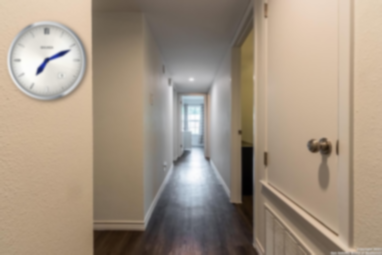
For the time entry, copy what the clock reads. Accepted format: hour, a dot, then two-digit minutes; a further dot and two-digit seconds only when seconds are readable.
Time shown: 7.11
